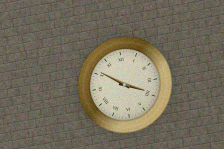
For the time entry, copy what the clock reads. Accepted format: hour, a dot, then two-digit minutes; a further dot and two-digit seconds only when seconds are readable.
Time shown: 3.51
